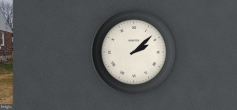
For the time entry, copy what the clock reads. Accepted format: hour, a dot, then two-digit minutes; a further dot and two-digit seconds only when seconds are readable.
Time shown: 2.08
